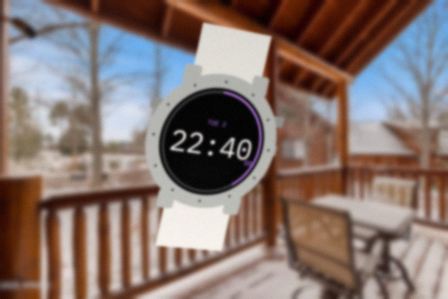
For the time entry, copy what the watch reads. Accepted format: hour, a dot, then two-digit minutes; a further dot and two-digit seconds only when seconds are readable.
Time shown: 22.40
